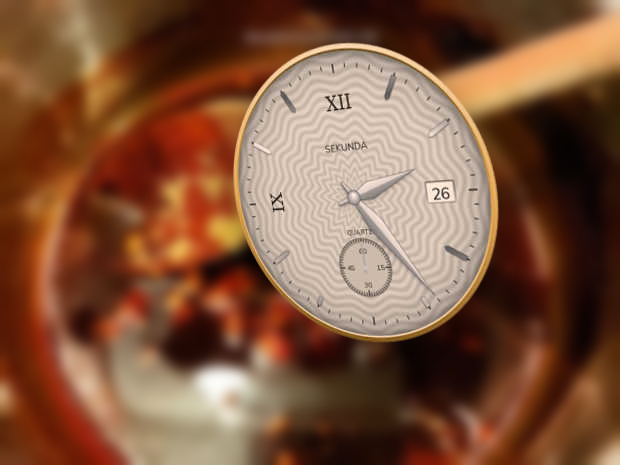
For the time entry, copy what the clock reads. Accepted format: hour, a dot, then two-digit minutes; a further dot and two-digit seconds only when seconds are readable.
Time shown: 2.24
